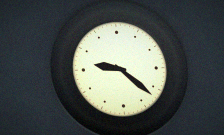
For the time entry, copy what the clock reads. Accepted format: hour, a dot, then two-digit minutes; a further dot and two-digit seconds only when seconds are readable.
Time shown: 9.22
